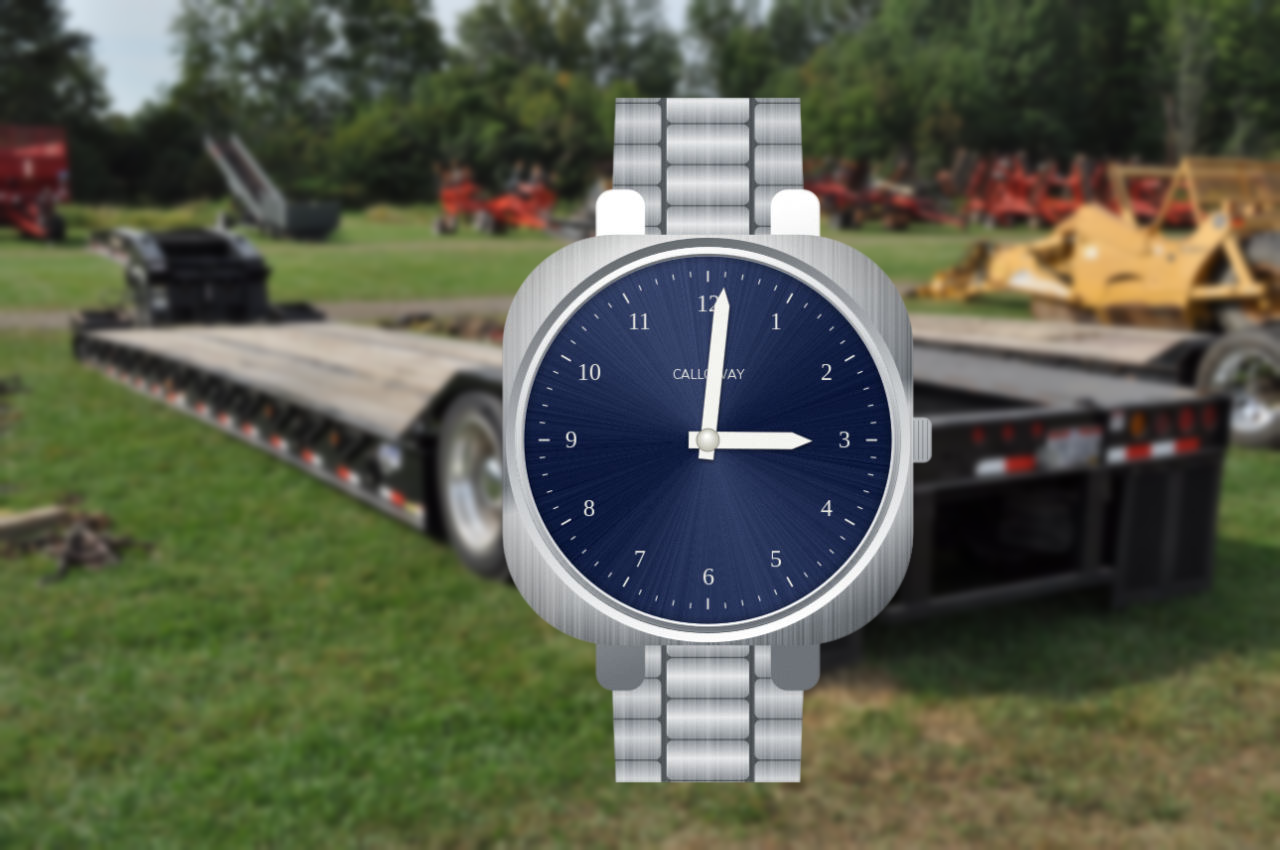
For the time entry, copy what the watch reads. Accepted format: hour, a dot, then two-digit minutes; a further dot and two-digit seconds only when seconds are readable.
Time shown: 3.01
